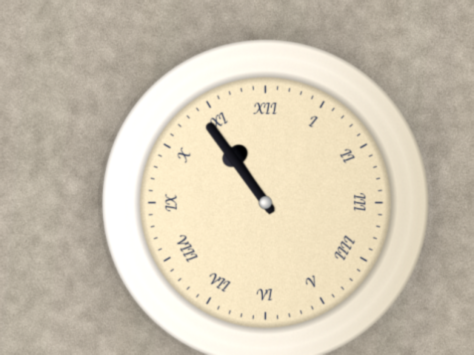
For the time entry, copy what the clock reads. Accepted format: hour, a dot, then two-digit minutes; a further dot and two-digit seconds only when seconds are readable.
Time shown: 10.54
